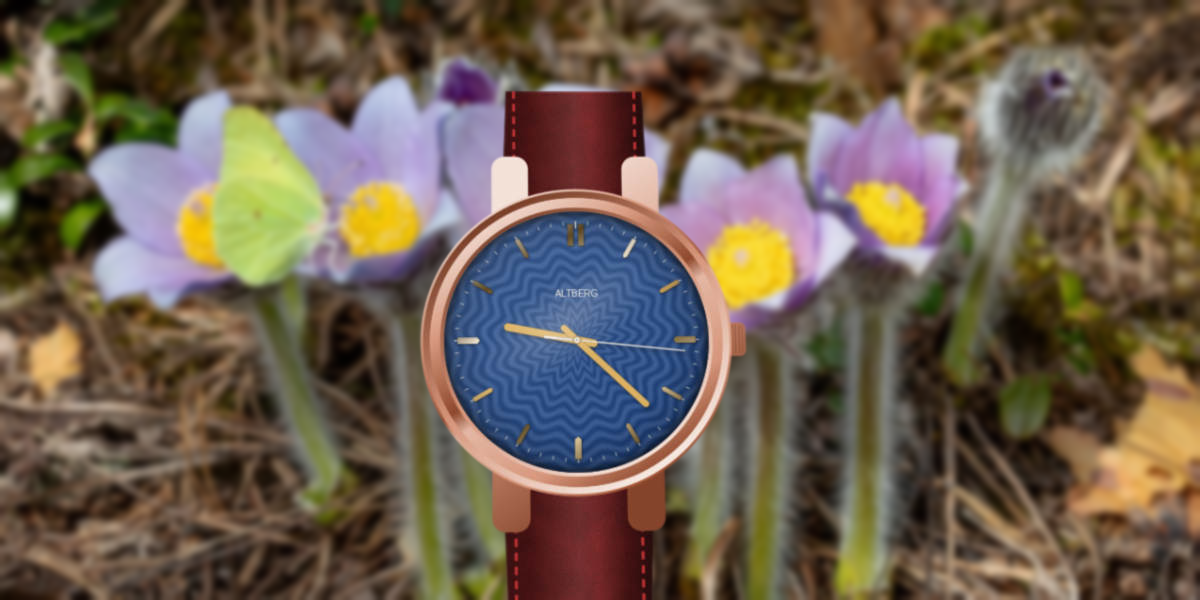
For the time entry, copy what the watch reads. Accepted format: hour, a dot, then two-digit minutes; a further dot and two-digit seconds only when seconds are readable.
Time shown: 9.22.16
